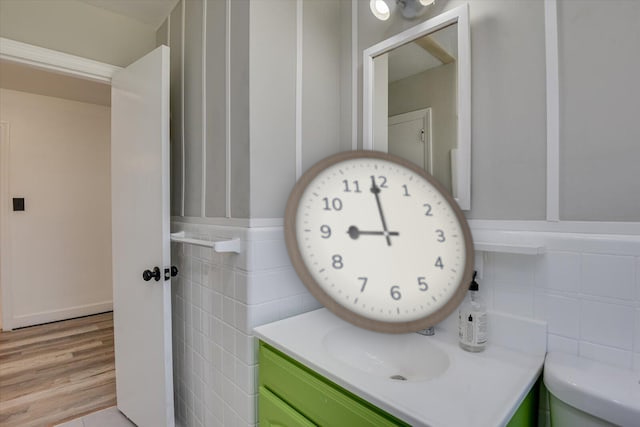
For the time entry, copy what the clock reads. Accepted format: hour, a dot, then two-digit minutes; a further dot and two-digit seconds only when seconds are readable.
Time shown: 8.59
